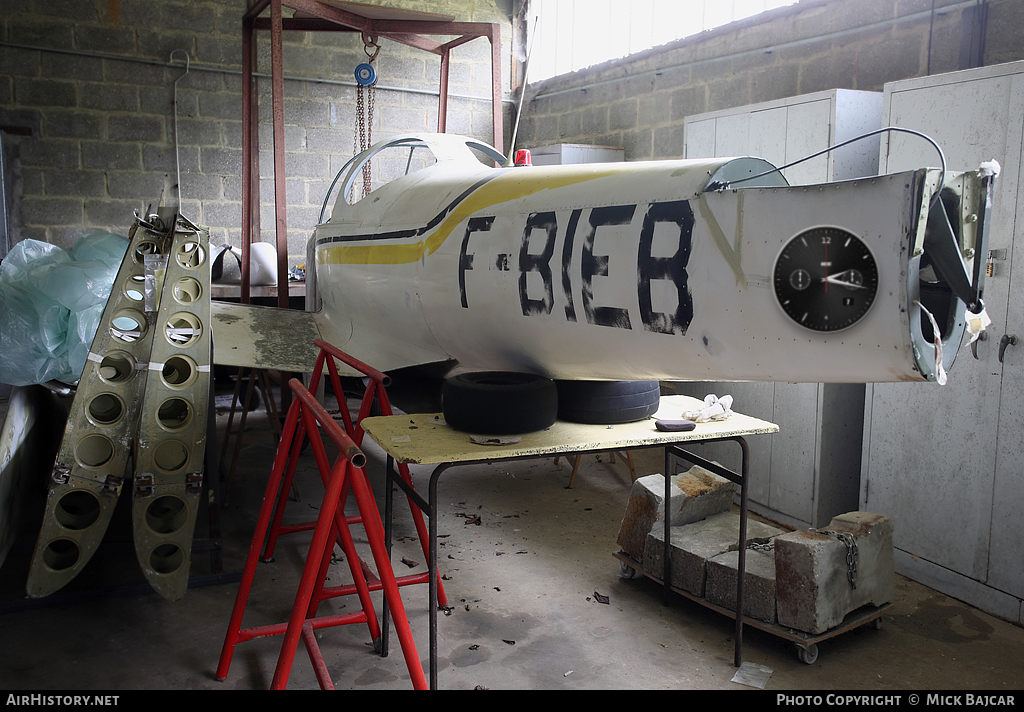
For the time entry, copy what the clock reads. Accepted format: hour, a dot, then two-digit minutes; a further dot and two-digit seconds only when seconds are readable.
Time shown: 2.17
